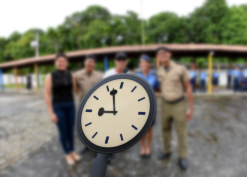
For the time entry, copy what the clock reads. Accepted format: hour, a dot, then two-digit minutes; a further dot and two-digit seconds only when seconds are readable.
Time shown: 8.57
